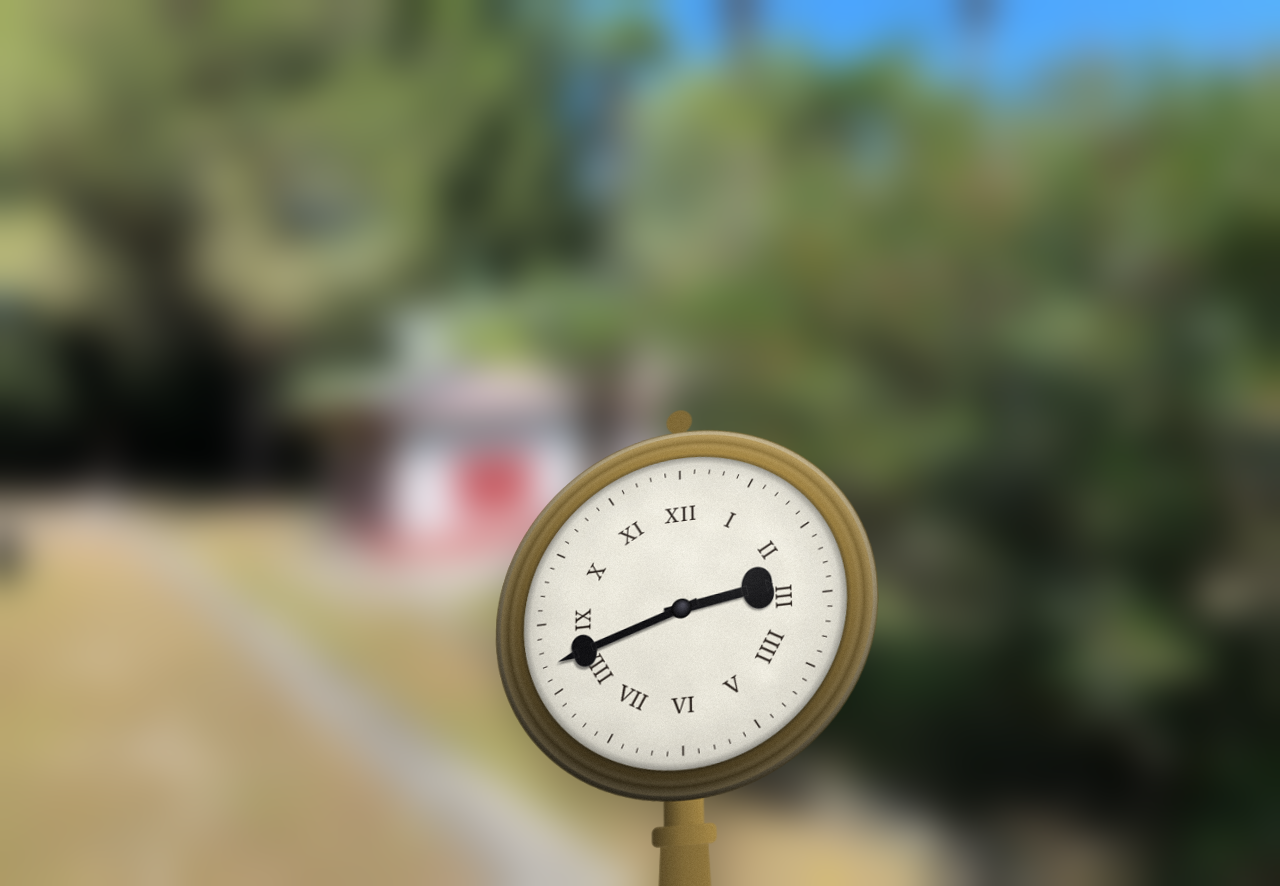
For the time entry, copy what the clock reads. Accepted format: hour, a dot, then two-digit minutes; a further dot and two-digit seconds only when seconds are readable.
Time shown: 2.42
